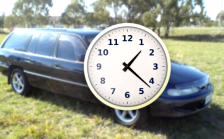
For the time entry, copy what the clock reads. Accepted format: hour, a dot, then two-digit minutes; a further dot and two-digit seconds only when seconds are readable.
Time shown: 1.22
